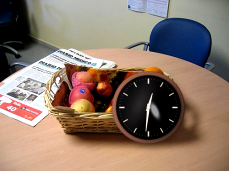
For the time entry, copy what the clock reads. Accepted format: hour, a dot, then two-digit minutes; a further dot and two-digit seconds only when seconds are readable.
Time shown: 12.31
